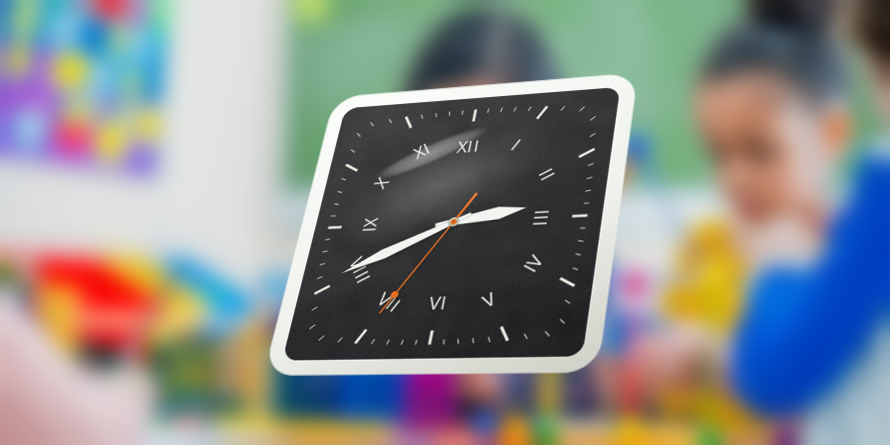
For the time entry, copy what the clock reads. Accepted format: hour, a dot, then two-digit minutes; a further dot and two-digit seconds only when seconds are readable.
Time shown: 2.40.35
